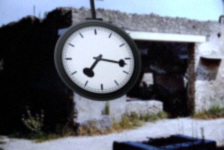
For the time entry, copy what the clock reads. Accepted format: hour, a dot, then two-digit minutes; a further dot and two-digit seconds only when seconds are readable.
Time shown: 7.17
